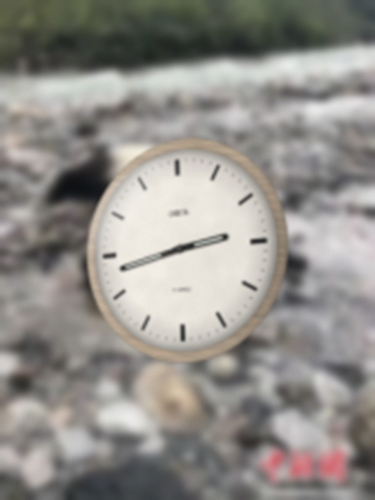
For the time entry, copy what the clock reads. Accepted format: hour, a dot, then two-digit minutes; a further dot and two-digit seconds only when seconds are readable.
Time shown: 2.43
